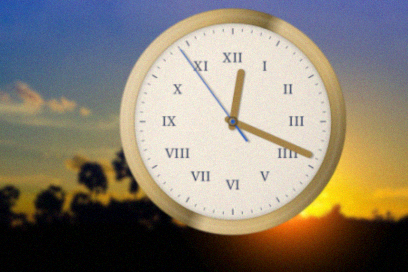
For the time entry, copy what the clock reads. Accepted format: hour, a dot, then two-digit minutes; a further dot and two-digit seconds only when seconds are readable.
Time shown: 12.18.54
